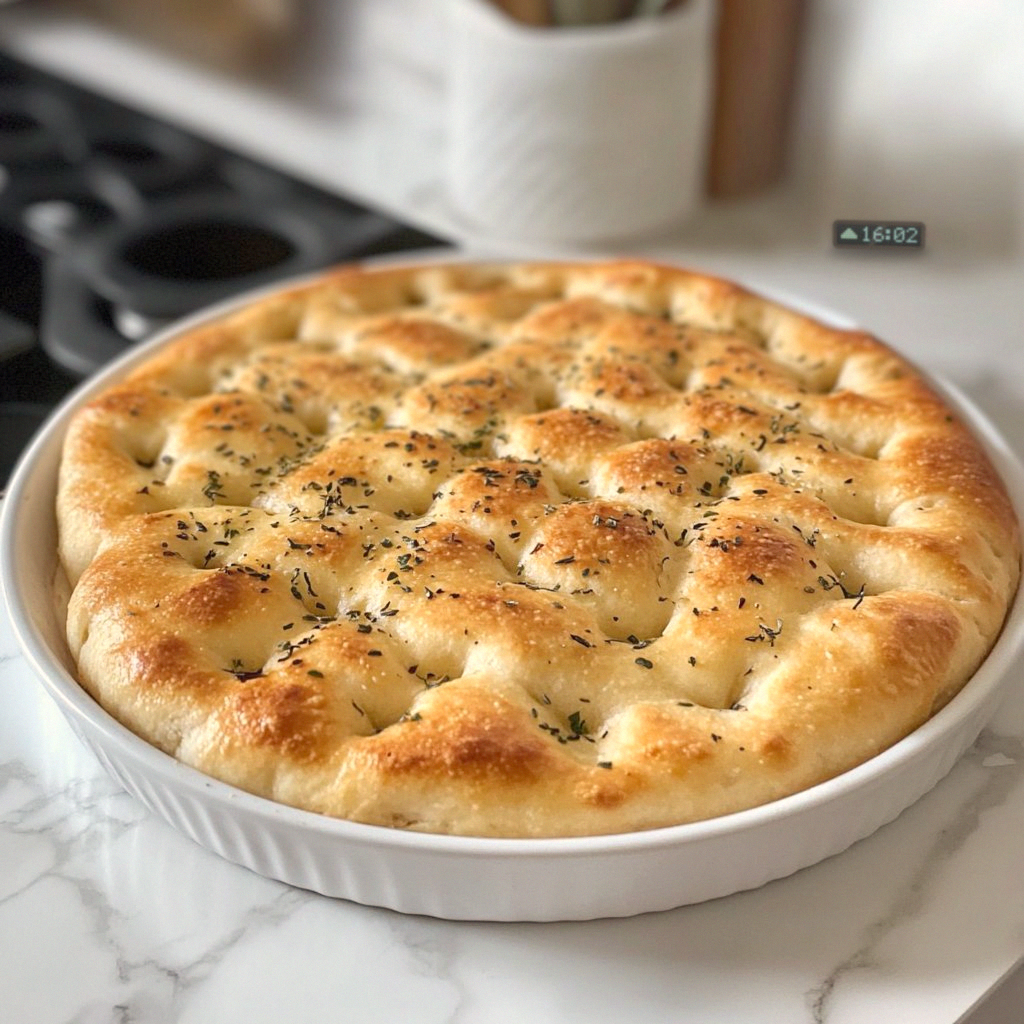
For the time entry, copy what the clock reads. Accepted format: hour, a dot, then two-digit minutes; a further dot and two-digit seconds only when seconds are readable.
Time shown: 16.02
